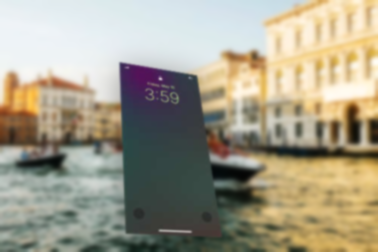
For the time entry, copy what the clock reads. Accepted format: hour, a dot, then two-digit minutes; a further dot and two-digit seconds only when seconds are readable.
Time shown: 3.59
